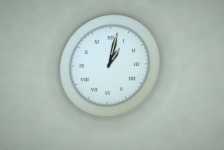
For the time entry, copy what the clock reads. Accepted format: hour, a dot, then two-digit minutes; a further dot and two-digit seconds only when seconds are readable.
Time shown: 1.02
